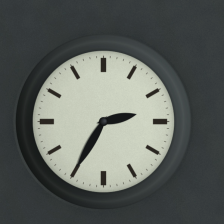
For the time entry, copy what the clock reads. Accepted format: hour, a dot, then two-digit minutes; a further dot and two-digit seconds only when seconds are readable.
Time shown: 2.35
